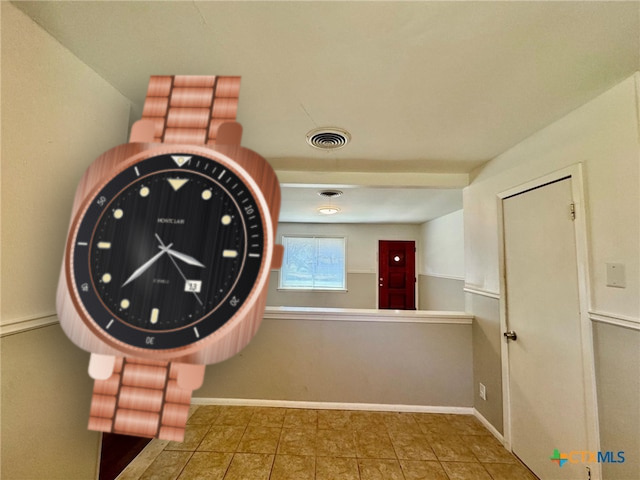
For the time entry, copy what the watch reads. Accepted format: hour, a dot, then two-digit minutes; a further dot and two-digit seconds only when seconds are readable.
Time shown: 3.37.23
